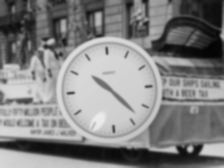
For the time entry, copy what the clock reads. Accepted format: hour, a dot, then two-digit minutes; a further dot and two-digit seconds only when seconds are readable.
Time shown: 10.23
